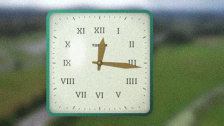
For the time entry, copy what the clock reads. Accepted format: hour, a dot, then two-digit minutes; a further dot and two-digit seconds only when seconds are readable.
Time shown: 12.16
